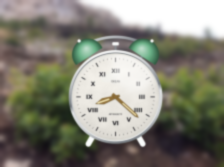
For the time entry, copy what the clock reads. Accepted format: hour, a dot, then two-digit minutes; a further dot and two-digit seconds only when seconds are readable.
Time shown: 8.22
